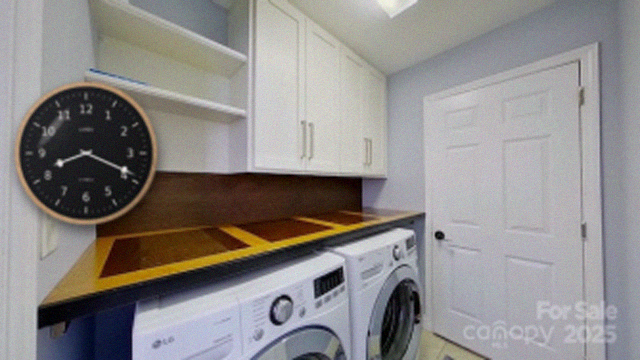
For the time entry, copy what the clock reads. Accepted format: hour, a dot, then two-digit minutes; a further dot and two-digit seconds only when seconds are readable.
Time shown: 8.19
